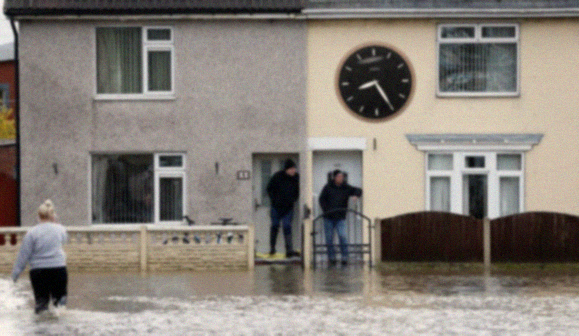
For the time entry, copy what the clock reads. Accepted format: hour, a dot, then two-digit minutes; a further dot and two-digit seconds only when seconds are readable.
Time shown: 8.25
